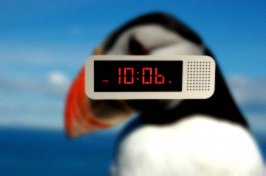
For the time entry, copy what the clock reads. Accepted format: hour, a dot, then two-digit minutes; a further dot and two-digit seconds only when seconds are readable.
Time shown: 10.06
